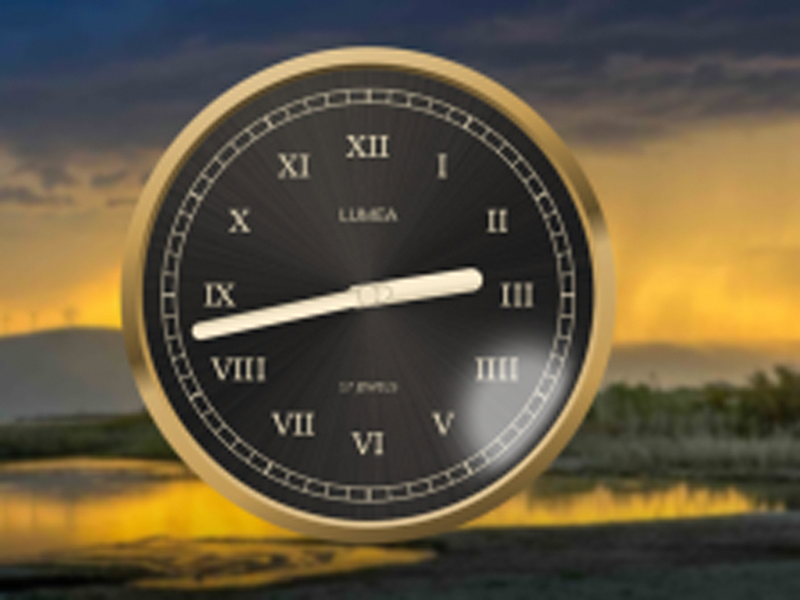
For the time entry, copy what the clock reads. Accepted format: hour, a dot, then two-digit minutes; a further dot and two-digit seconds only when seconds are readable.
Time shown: 2.43
